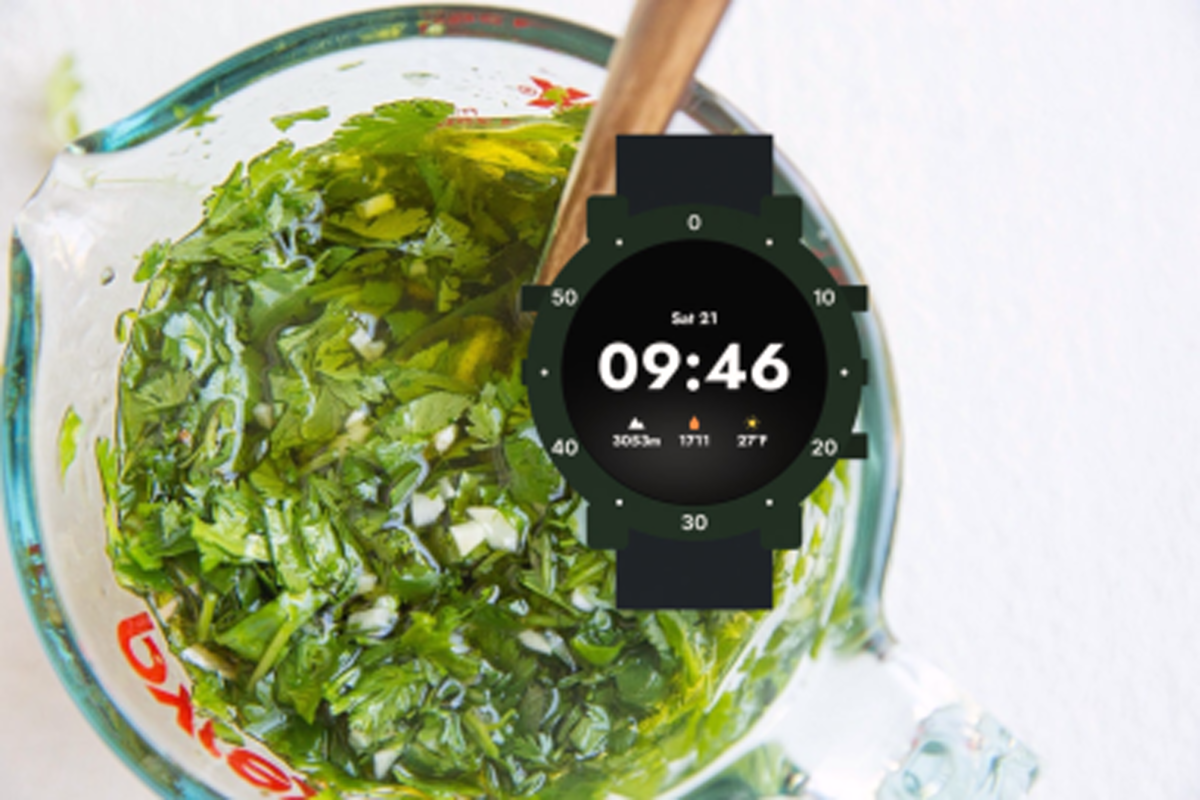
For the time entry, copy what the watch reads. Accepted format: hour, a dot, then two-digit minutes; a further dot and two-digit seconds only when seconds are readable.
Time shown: 9.46
